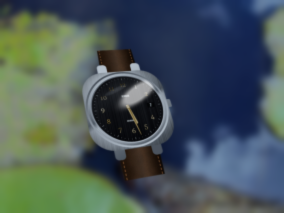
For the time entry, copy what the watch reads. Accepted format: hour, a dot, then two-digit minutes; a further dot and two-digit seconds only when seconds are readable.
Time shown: 5.28
